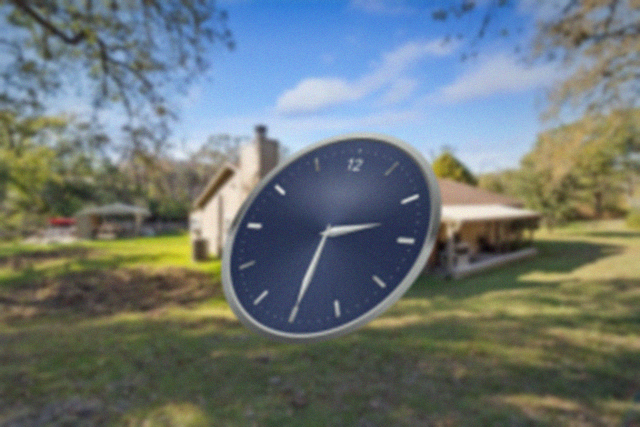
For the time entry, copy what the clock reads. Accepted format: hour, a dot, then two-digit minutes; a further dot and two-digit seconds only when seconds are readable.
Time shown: 2.30
